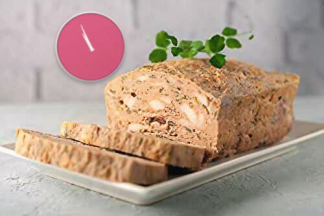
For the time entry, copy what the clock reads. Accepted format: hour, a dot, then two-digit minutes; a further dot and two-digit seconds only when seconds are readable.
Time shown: 10.56
